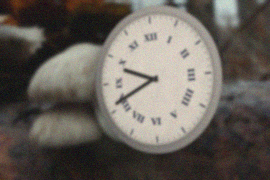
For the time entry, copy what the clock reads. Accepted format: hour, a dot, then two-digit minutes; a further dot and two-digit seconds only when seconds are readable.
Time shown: 9.41
